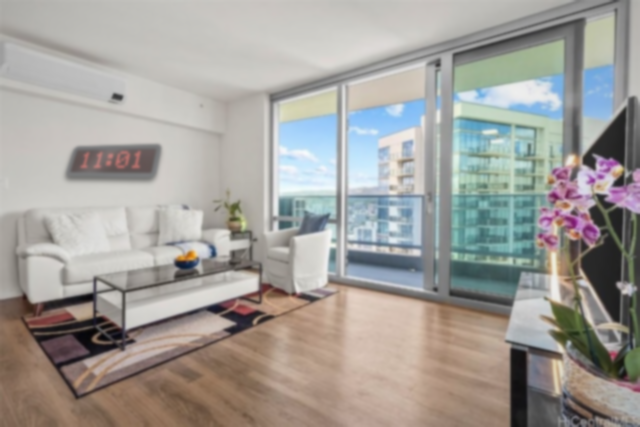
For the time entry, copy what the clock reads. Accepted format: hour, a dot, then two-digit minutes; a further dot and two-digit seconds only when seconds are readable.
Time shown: 11.01
